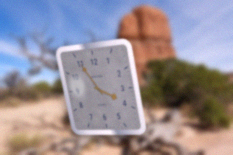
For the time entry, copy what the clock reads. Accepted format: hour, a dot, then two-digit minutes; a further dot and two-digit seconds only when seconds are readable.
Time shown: 3.55
